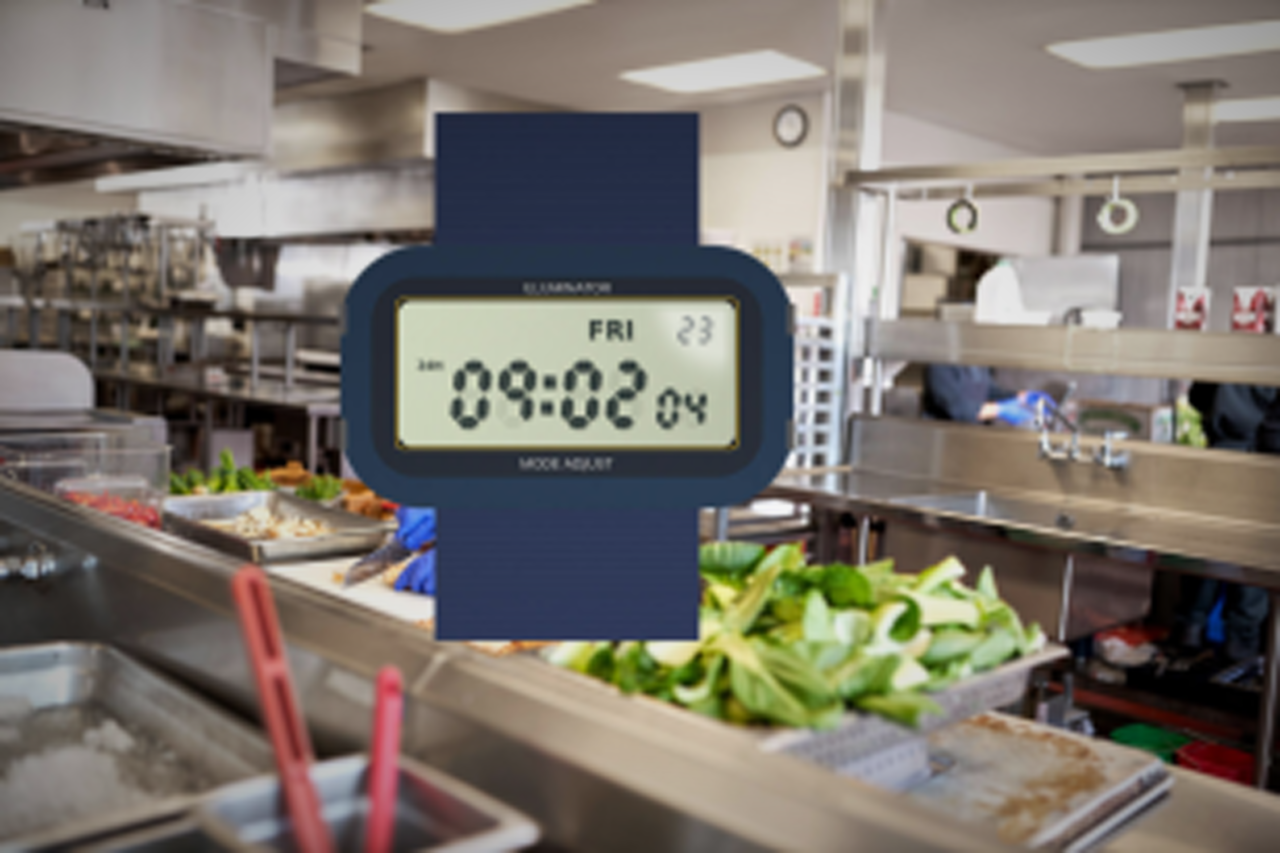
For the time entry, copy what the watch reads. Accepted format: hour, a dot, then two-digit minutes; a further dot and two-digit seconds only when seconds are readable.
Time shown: 9.02.04
